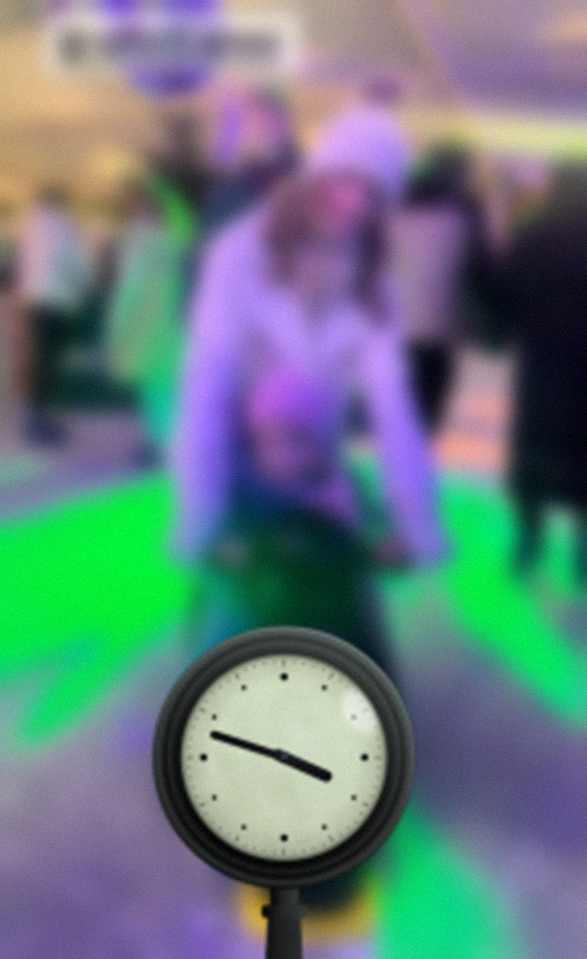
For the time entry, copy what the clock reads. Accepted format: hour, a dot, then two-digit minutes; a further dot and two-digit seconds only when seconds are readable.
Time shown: 3.48
